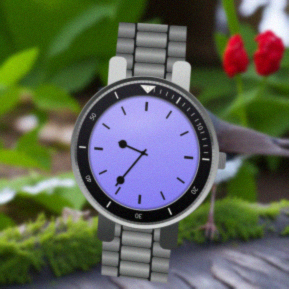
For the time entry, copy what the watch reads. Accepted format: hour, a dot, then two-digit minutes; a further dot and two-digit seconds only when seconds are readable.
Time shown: 9.36
